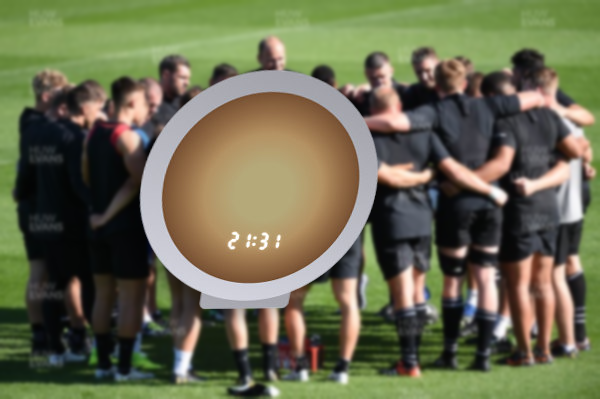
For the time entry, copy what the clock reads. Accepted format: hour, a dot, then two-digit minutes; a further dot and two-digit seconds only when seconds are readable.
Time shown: 21.31
